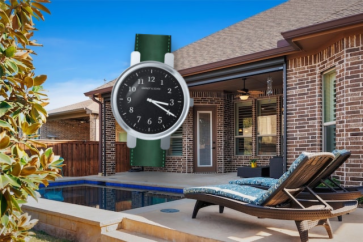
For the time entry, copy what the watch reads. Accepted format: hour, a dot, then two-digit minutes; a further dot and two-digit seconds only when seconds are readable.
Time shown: 3.20
